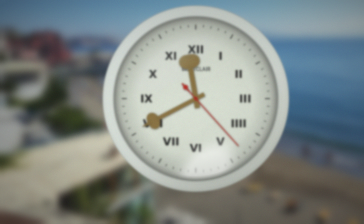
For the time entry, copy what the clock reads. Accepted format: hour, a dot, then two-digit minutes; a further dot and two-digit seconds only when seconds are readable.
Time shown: 11.40.23
